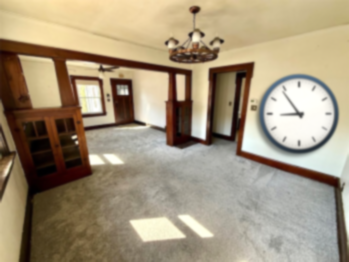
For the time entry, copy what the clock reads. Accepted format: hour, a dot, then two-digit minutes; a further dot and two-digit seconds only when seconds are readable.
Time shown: 8.54
